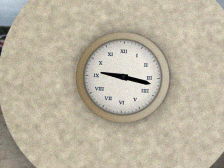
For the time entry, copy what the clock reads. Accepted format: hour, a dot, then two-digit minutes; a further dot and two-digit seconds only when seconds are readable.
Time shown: 9.17
